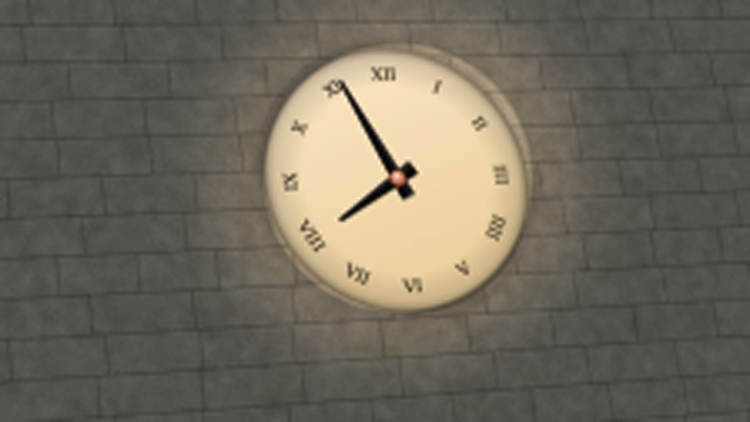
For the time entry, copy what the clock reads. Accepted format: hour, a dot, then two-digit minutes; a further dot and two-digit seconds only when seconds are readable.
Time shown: 7.56
